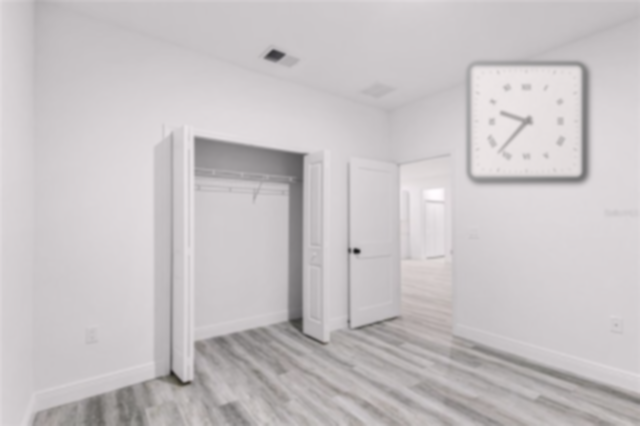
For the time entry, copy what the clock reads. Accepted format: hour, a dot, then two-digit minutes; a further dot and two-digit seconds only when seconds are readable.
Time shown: 9.37
